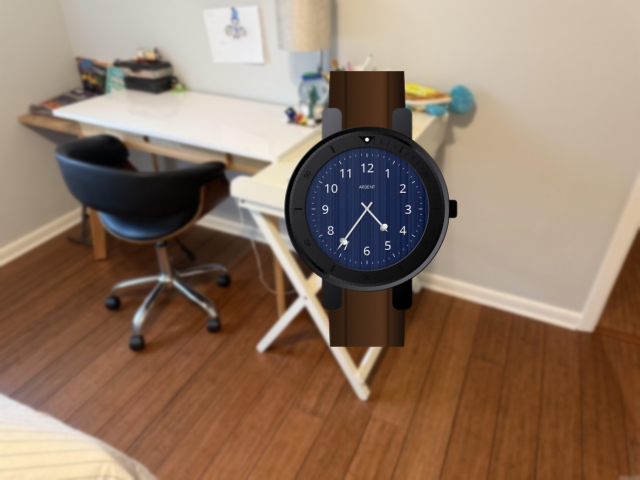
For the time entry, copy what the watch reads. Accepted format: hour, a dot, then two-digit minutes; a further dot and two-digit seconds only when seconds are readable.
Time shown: 4.36
